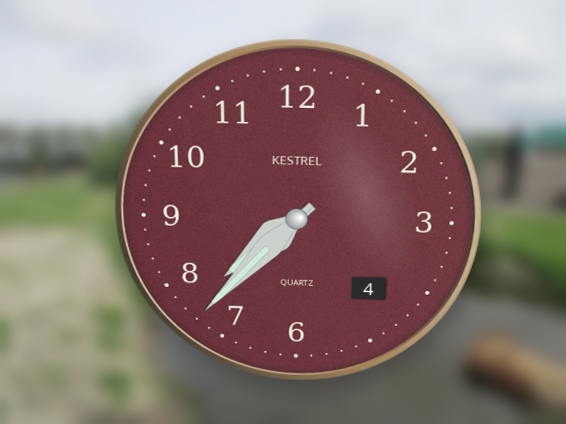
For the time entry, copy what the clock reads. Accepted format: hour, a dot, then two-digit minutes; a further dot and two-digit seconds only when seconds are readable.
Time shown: 7.37
